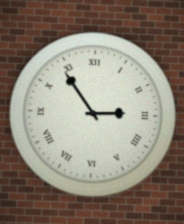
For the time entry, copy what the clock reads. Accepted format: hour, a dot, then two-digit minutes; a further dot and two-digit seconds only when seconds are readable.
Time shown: 2.54
